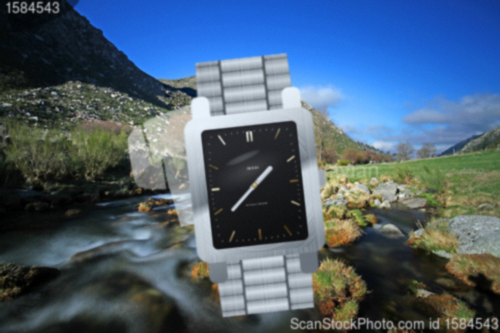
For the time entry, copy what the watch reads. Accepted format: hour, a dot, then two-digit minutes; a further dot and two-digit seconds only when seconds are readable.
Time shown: 1.38
